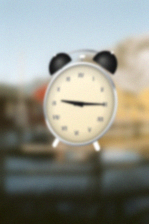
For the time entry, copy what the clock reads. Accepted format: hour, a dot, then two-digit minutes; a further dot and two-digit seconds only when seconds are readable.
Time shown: 9.15
